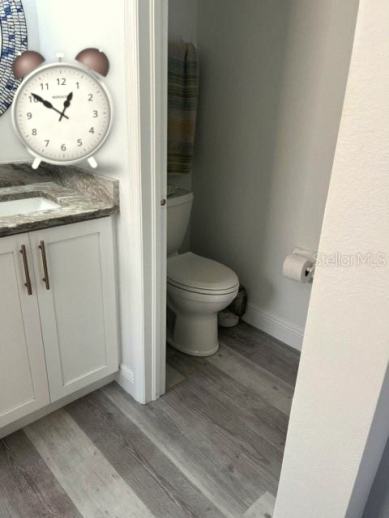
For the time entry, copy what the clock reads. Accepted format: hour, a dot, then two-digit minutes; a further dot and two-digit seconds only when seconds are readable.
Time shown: 12.51
